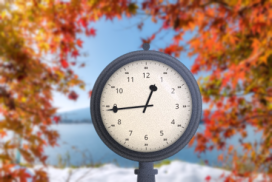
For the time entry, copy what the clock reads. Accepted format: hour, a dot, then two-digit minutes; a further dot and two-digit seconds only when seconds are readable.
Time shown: 12.44
